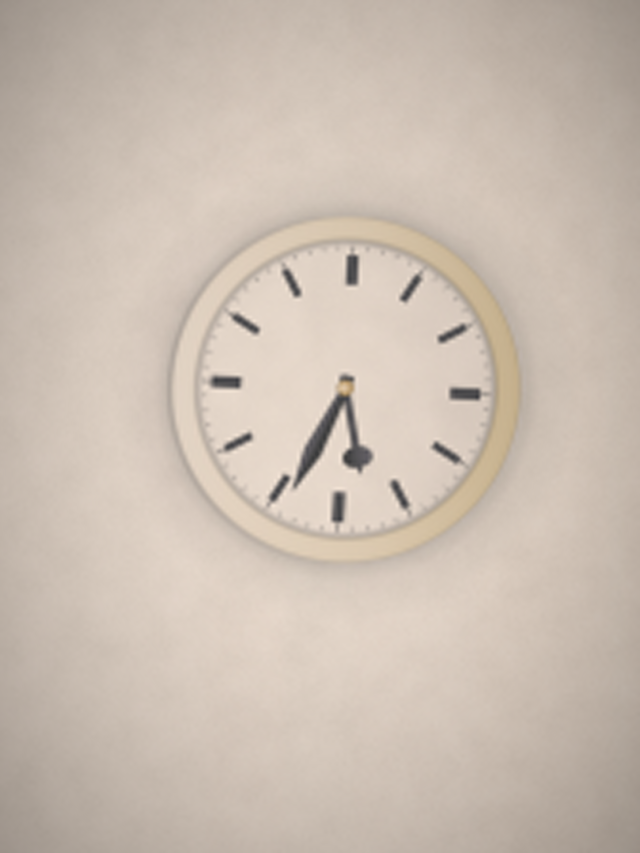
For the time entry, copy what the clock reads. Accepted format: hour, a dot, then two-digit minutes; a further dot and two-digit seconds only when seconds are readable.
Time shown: 5.34
